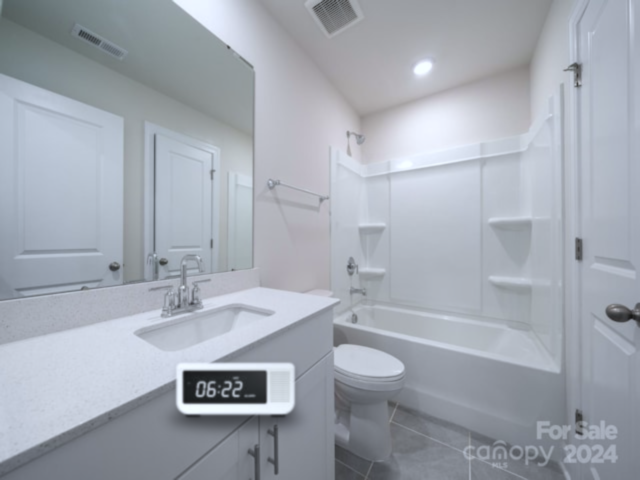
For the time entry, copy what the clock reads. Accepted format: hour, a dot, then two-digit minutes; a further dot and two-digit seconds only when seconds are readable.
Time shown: 6.22
